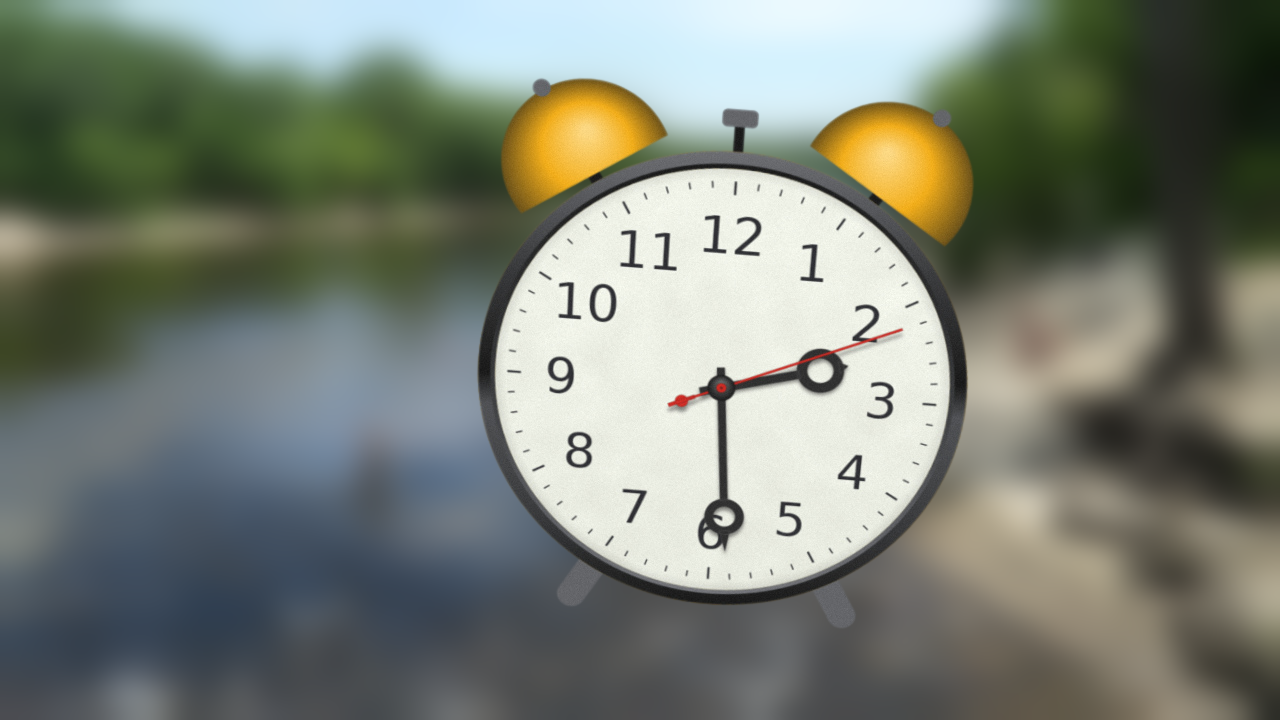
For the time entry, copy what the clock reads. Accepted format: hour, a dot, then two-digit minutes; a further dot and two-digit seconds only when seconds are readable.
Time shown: 2.29.11
